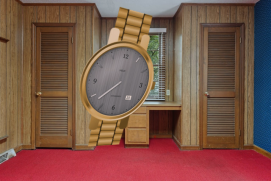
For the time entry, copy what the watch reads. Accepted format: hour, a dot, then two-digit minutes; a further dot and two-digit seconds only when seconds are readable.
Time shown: 7.38
